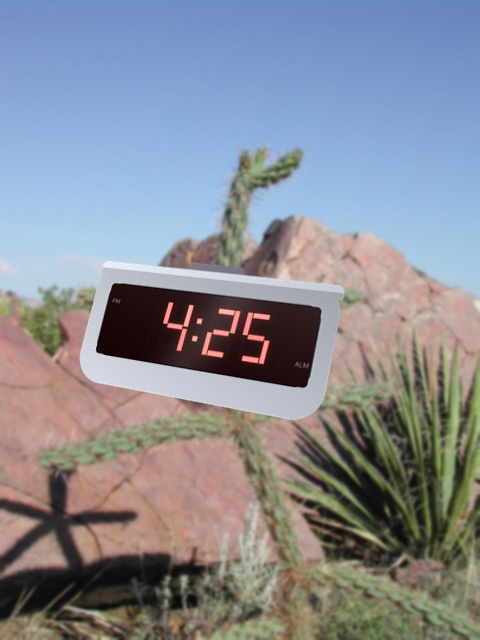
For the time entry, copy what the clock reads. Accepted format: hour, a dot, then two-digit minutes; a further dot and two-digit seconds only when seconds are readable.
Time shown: 4.25
